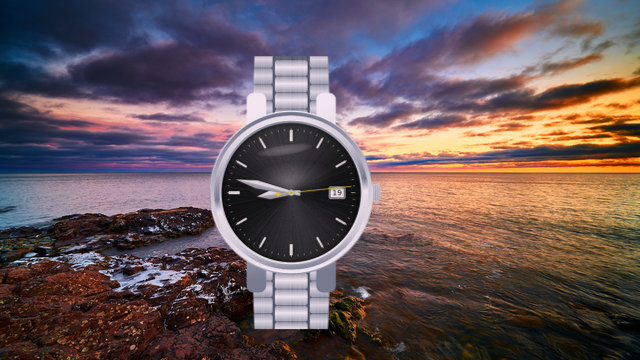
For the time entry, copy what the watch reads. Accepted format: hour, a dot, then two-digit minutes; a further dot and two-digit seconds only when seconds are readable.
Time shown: 8.47.14
